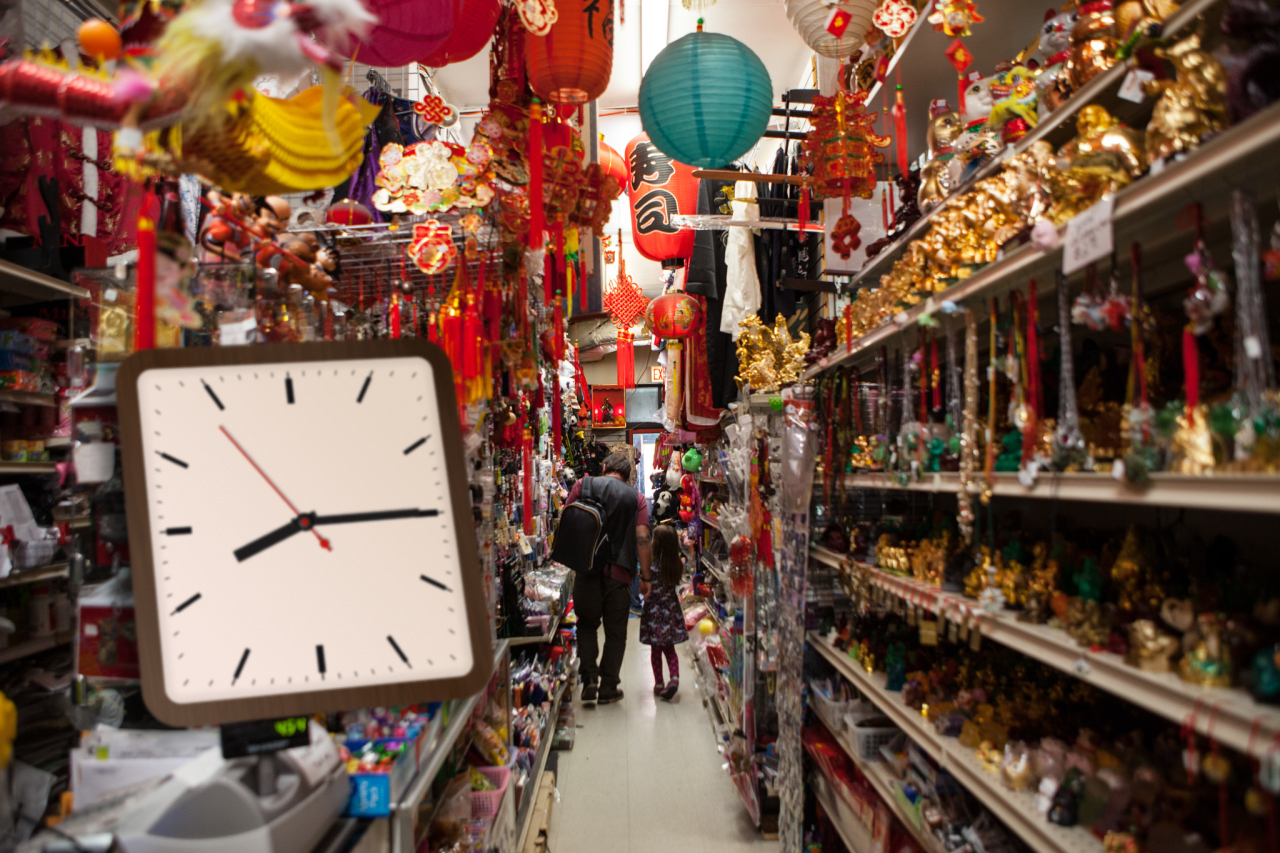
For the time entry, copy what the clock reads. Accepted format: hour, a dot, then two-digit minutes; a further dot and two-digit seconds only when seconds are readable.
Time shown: 8.14.54
